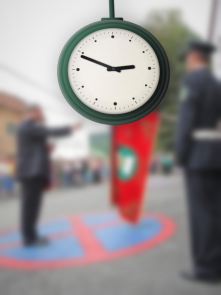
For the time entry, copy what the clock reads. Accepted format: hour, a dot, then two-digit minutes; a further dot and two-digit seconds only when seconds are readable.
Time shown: 2.49
